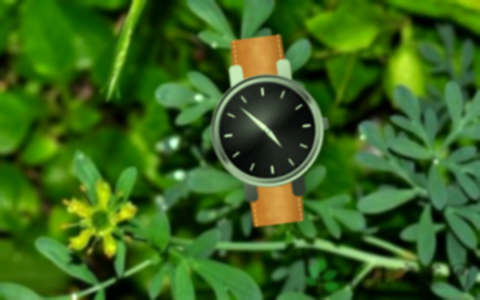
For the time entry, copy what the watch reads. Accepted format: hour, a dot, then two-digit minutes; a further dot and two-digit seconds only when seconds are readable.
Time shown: 4.53
